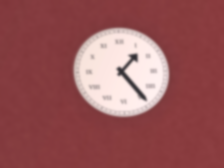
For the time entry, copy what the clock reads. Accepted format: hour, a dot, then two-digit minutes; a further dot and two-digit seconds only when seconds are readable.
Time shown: 1.24
